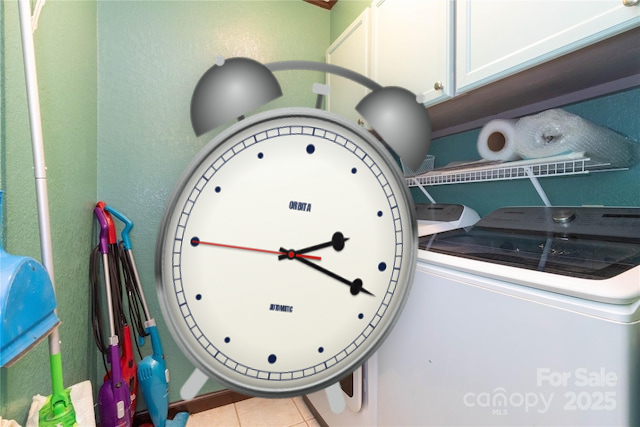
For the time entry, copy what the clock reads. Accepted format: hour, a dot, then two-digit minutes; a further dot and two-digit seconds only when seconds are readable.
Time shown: 2.17.45
